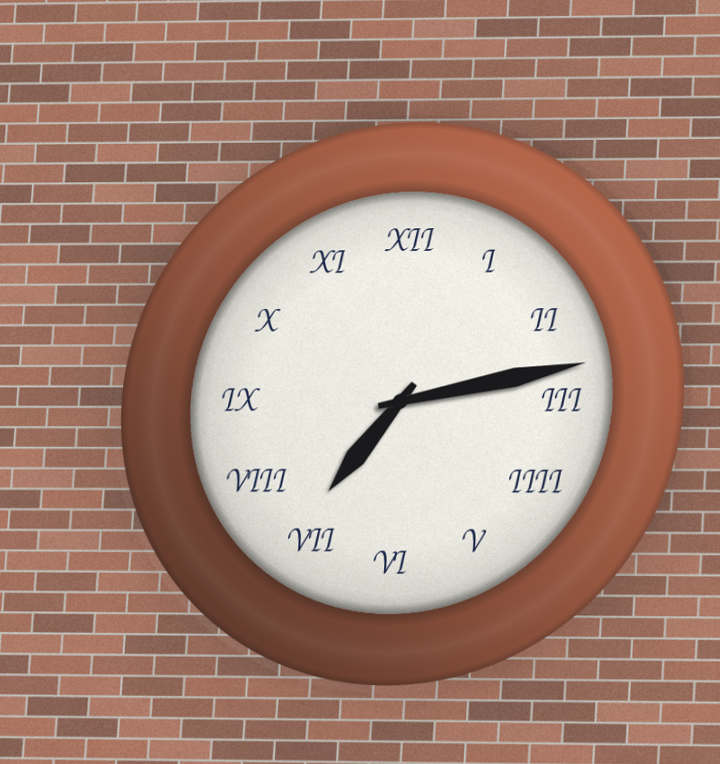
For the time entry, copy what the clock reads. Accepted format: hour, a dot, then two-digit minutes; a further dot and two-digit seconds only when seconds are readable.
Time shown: 7.13
